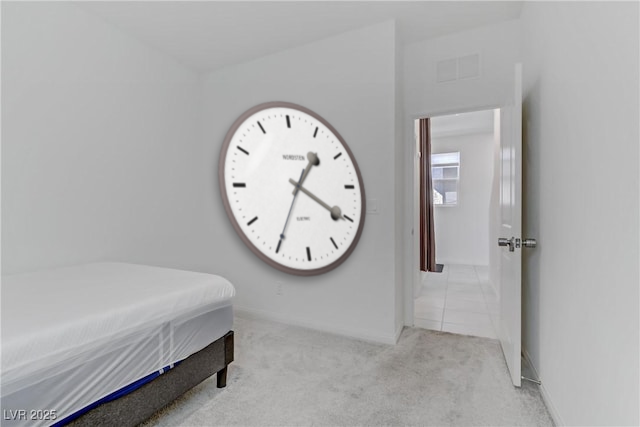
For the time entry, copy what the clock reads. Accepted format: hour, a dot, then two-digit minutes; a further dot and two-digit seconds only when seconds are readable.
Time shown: 1.20.35
